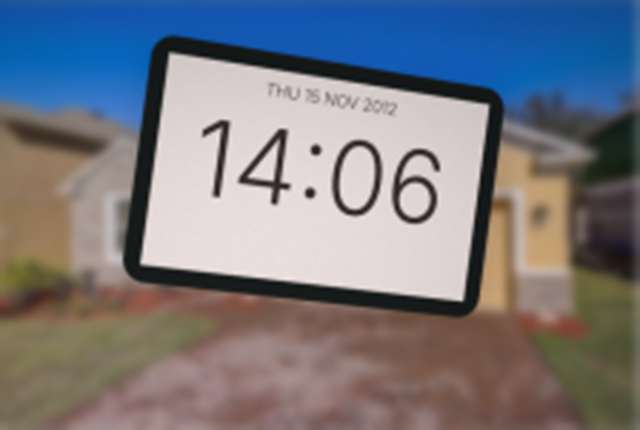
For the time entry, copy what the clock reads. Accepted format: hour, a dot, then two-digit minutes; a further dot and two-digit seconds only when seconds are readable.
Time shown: 14.06
